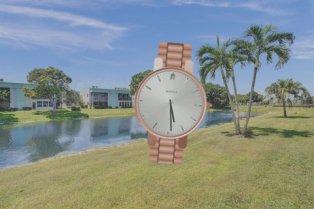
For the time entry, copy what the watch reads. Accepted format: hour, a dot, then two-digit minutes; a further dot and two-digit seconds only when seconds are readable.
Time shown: 5.29
